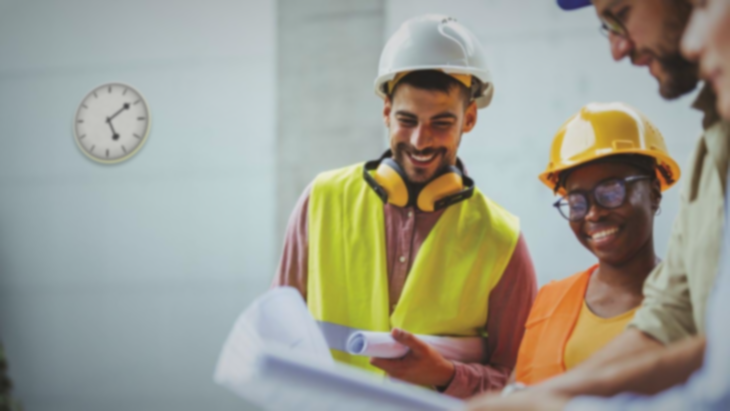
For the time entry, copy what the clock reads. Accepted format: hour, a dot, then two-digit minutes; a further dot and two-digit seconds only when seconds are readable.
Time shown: 5.09
